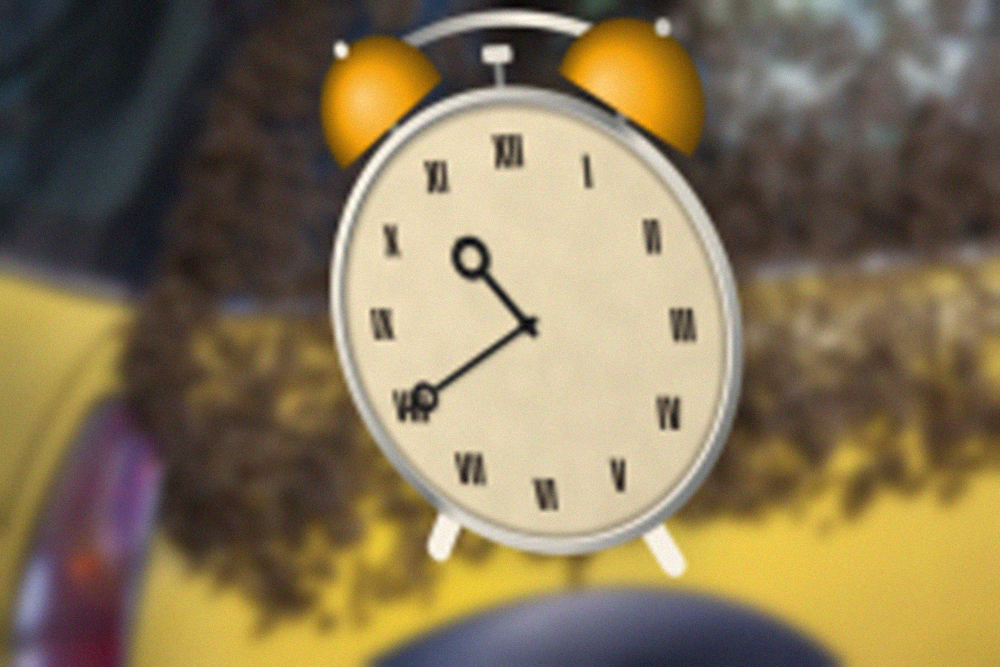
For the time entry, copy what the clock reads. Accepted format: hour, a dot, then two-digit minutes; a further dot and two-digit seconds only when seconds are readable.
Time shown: 10.40
